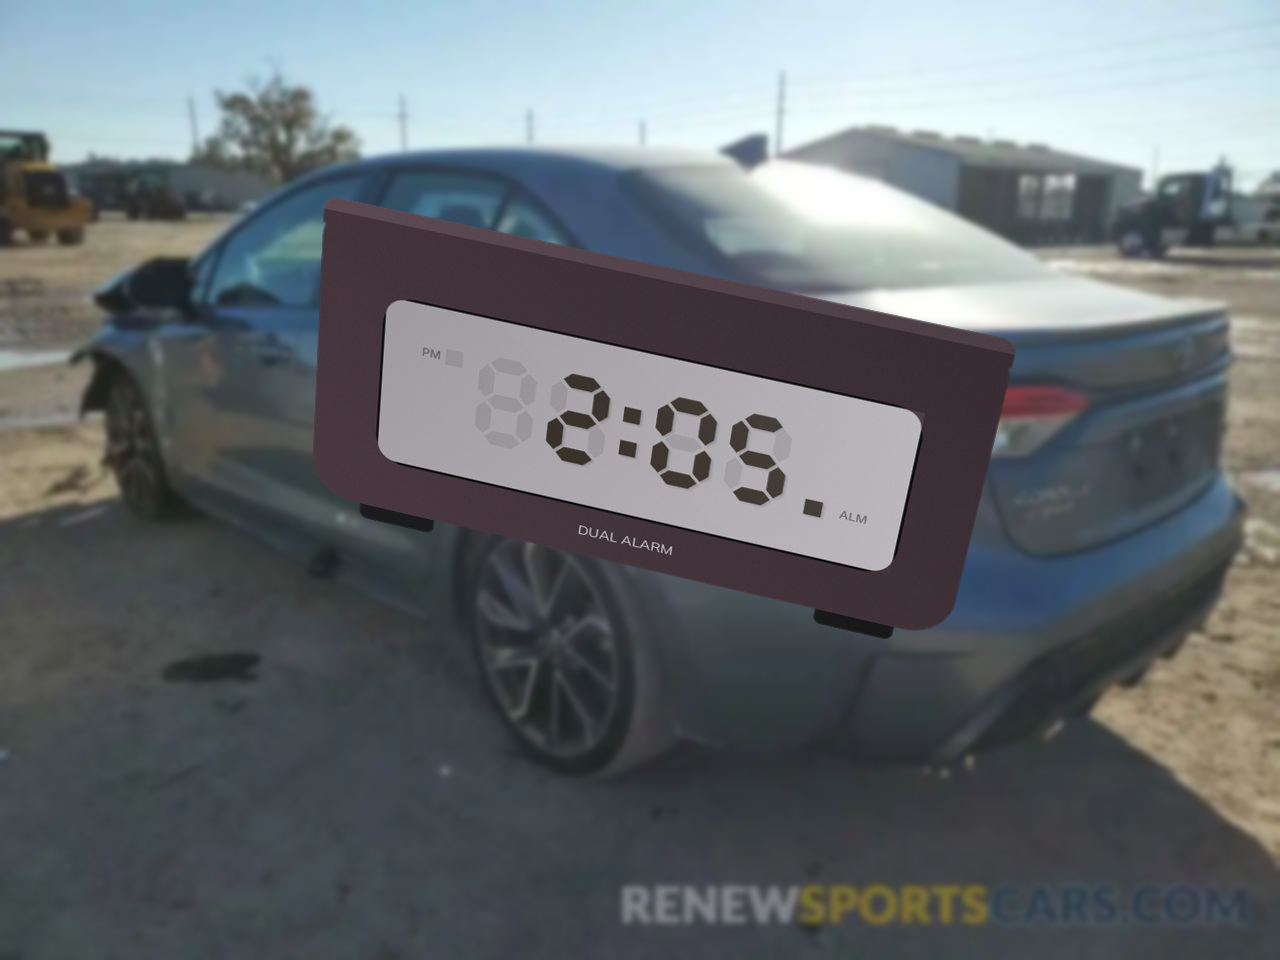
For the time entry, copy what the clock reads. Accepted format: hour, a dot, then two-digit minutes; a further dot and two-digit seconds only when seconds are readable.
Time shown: 2.05
